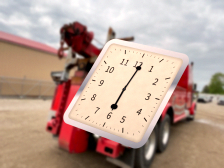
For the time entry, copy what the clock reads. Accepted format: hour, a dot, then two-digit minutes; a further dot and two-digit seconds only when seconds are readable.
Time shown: 6.01
